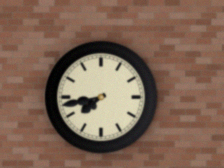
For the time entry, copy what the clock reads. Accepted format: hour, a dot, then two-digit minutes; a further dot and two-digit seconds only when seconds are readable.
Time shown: 7.43
